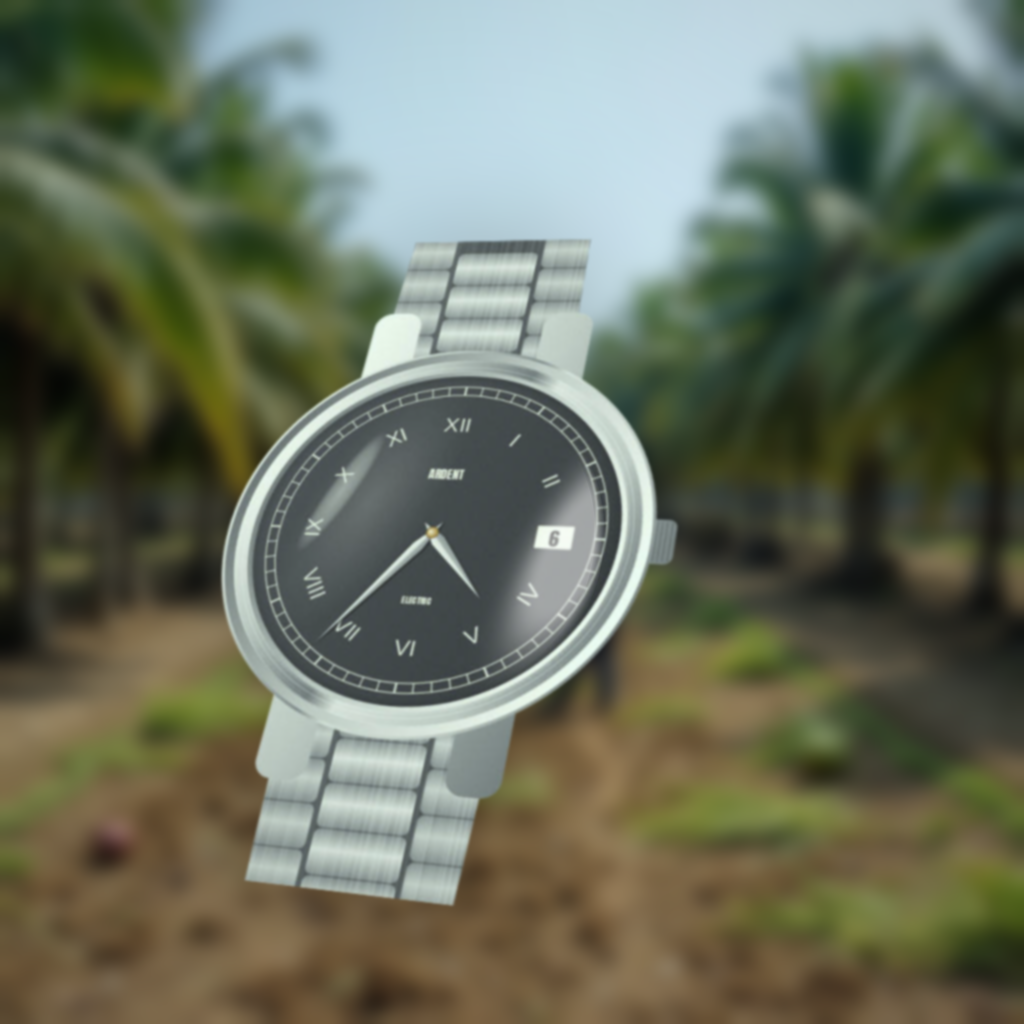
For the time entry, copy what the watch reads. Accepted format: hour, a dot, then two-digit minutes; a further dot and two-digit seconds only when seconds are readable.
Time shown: 4.36
